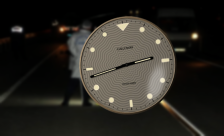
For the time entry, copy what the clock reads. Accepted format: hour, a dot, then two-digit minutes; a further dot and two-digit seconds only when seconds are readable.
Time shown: 2.43
